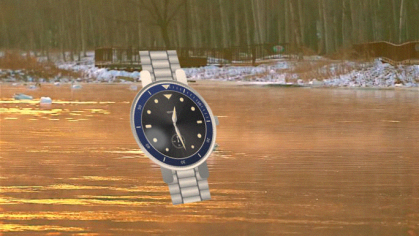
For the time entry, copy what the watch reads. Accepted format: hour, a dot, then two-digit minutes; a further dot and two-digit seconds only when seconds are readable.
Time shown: 12.28
